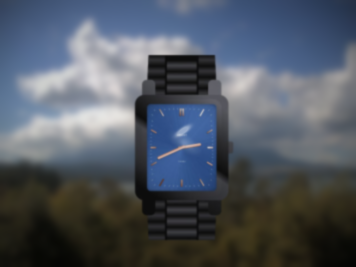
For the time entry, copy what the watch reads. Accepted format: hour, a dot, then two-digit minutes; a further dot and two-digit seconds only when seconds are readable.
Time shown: 2.41
